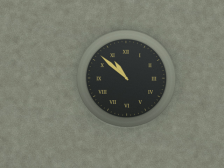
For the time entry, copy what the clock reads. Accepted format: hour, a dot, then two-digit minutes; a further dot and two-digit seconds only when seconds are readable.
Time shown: 10.52
